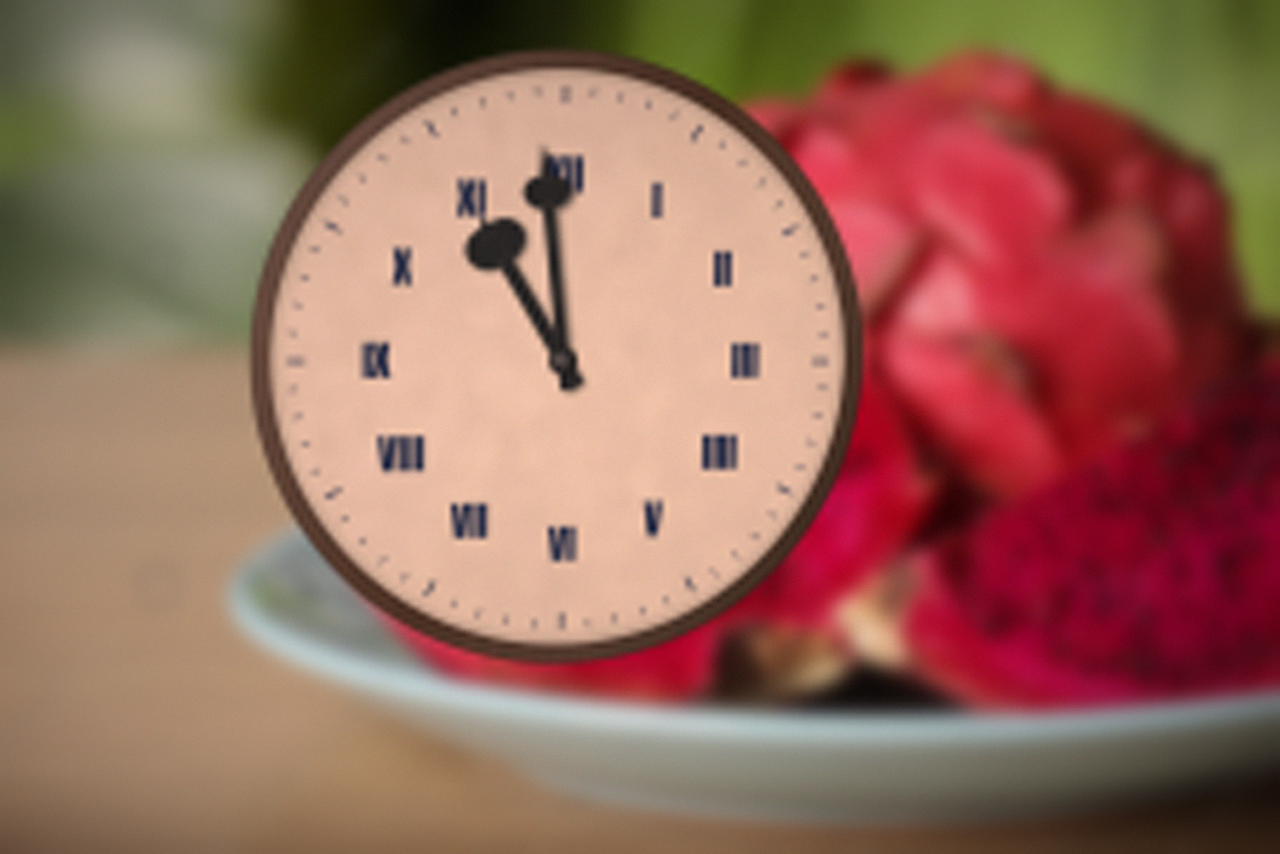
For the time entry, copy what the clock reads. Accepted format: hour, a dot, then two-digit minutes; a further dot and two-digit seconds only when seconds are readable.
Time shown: 10.59
